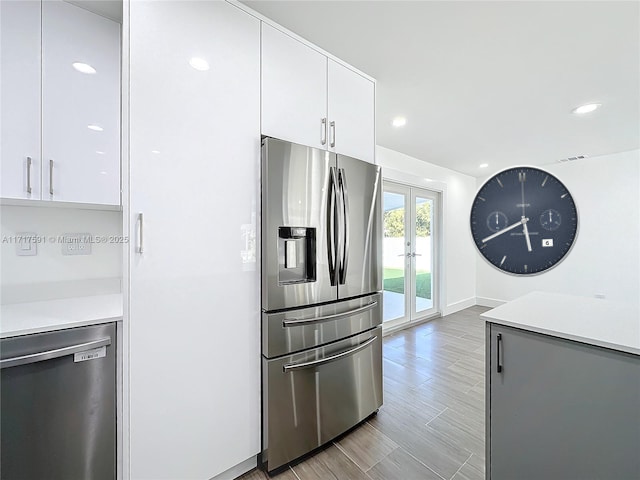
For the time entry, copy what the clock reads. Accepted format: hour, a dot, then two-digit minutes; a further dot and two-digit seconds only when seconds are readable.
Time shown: 5.41
